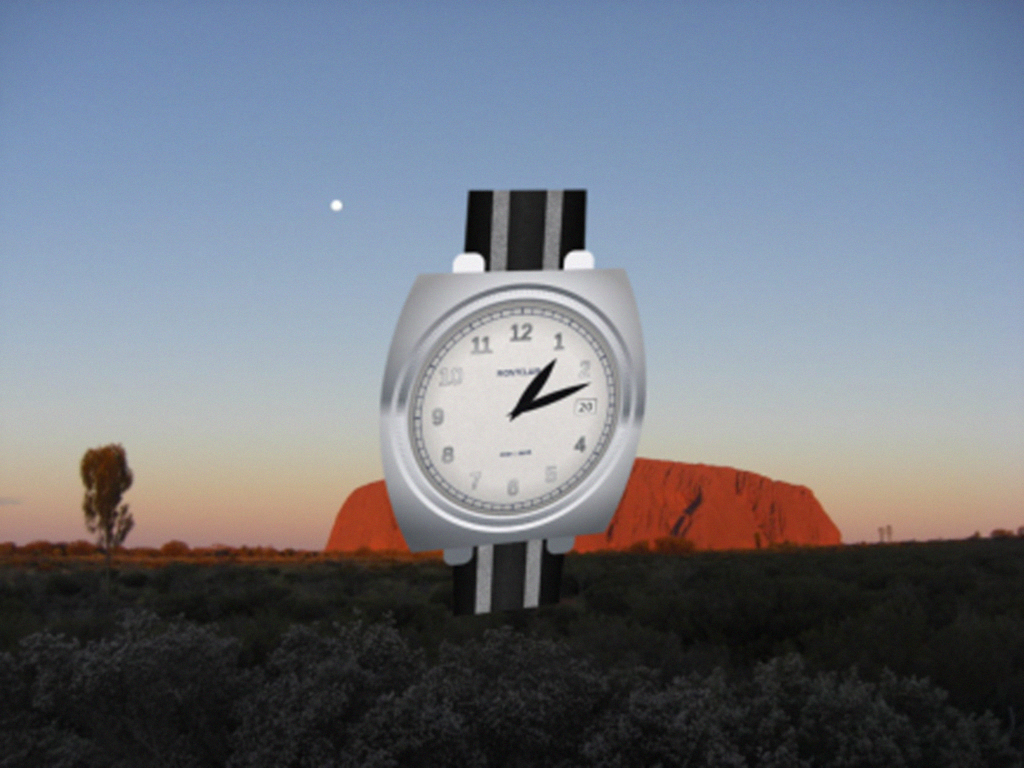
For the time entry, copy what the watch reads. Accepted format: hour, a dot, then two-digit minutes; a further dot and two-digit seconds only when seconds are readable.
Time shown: 1.12
